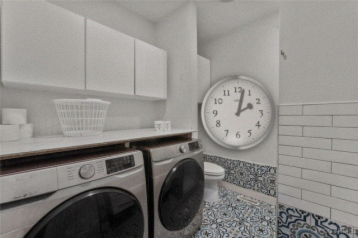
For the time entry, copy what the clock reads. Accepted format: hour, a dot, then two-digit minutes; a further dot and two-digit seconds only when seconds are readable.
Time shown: 2.02
